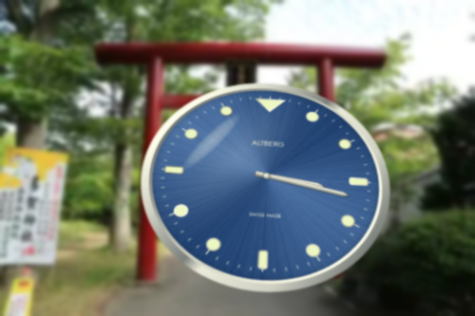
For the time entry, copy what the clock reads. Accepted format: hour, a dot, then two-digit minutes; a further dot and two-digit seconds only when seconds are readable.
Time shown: 3.17
